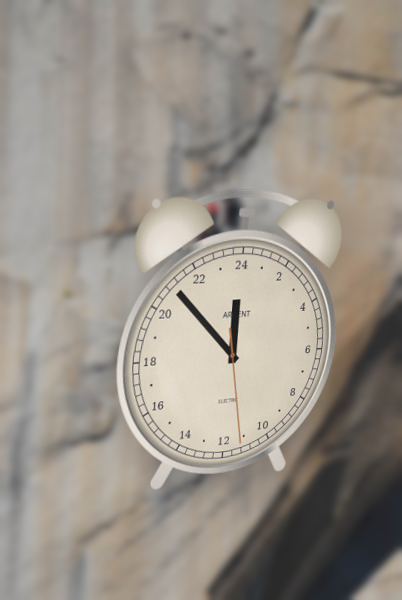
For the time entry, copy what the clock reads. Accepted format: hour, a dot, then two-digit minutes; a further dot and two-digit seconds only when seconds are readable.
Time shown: 23.52.28
